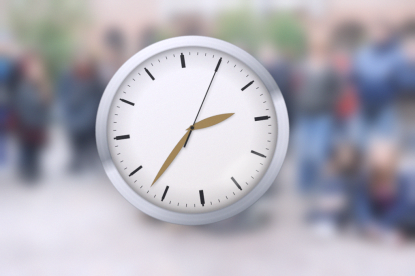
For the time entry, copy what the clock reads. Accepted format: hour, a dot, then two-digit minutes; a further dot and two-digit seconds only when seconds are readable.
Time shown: 2.37.05
